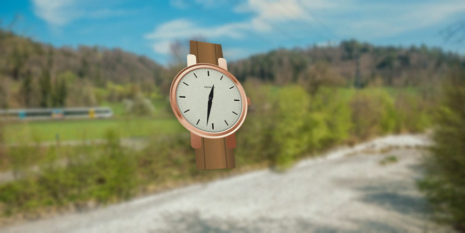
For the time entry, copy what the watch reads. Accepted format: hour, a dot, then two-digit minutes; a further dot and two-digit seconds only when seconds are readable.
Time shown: 12.32
